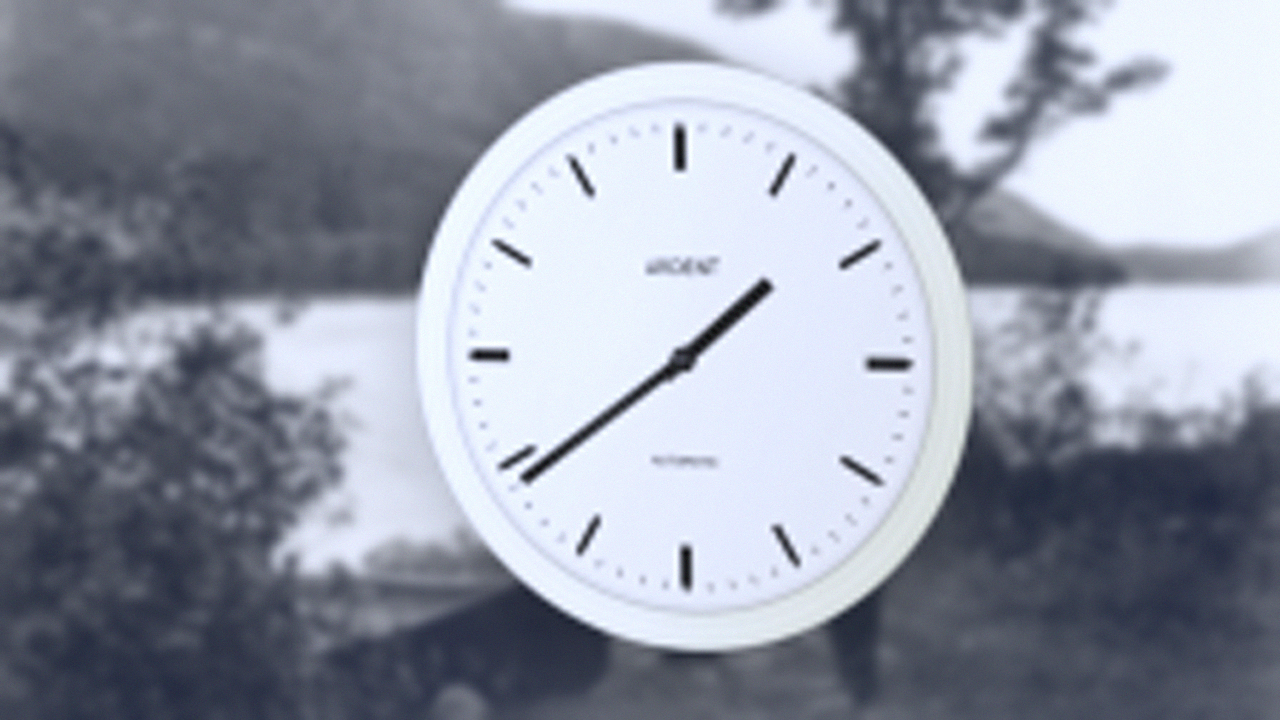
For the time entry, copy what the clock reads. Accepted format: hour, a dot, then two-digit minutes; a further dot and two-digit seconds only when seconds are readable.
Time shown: 1.39
